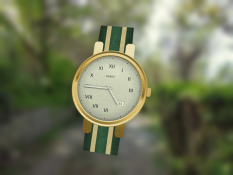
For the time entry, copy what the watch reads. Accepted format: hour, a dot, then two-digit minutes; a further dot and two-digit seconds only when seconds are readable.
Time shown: 4.45
